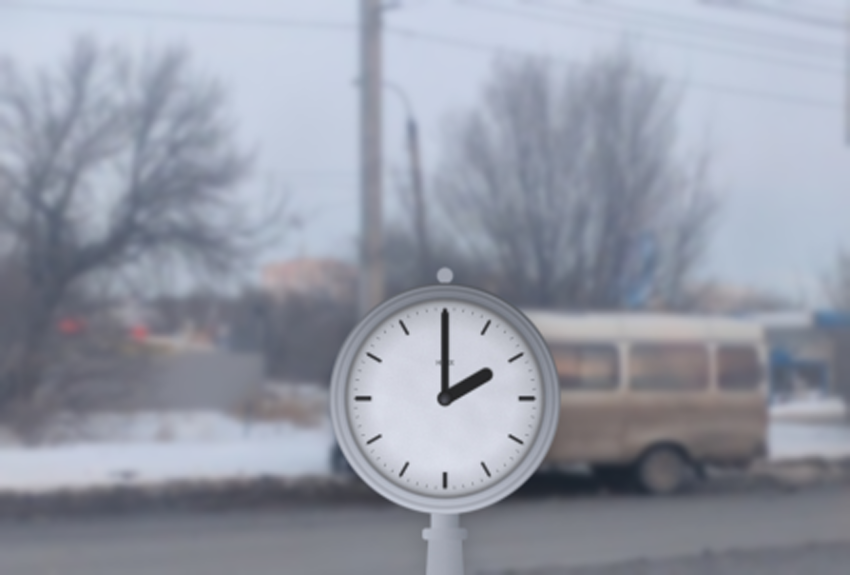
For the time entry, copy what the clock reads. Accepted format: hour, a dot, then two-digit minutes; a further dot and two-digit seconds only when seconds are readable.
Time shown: 2.00
